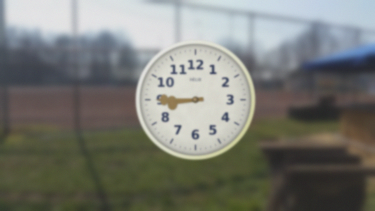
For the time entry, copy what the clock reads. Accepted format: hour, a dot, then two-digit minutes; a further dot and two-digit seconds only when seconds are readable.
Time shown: 8.45
